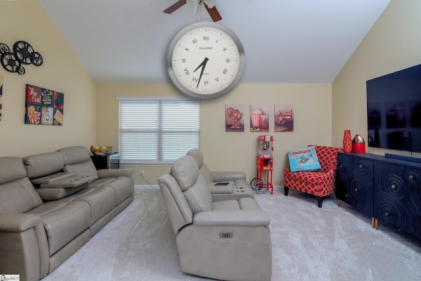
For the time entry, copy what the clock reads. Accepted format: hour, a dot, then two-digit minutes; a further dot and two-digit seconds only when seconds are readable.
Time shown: 7.33
